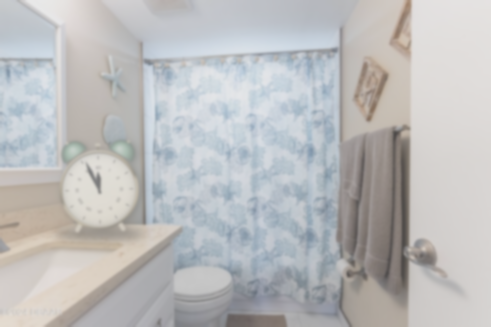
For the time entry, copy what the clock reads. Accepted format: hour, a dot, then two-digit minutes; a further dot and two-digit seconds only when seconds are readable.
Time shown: 11.56
